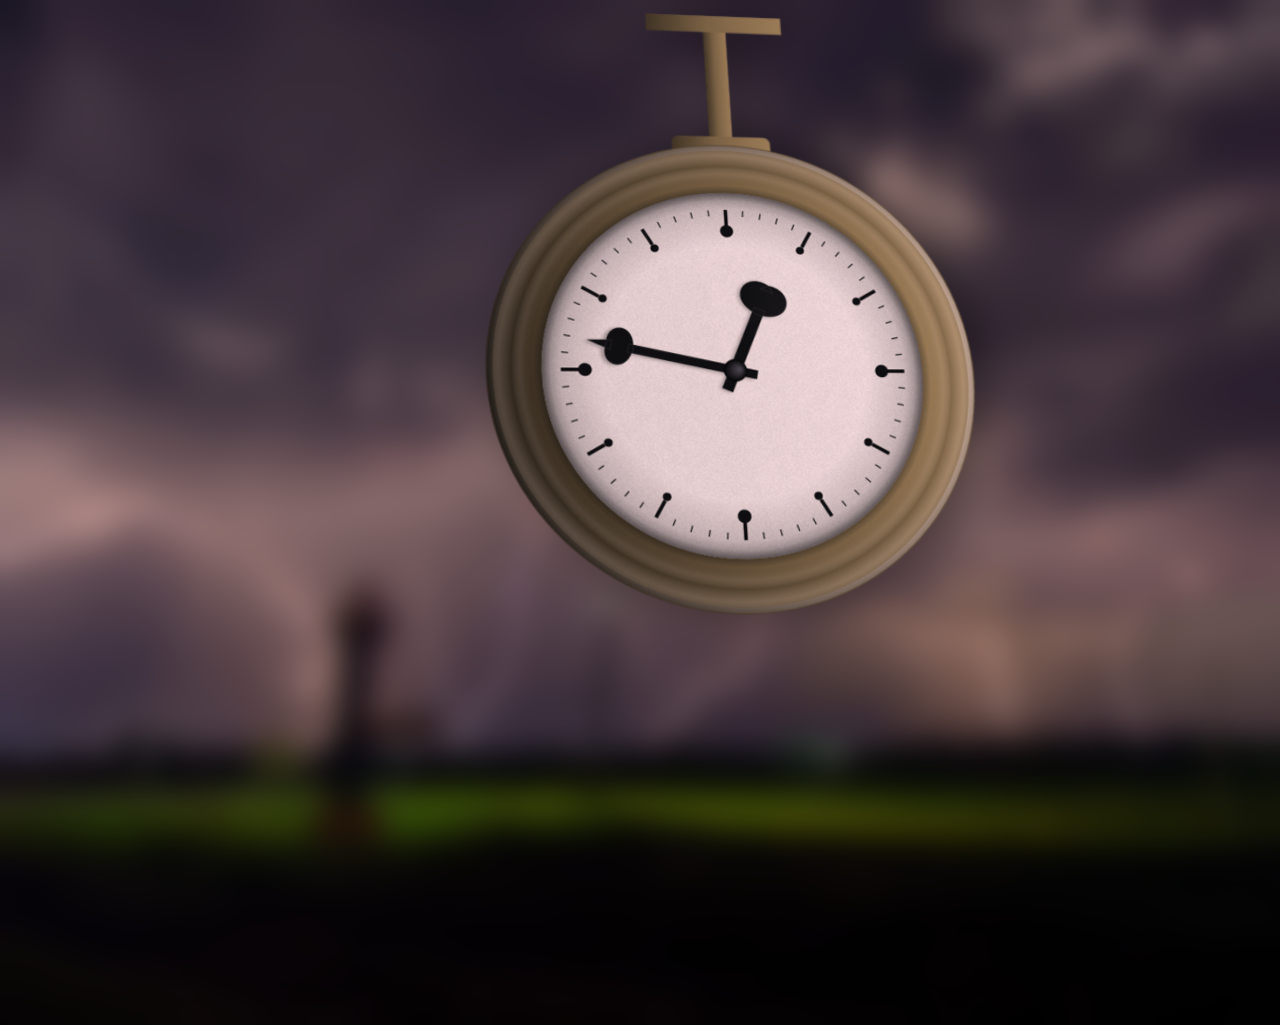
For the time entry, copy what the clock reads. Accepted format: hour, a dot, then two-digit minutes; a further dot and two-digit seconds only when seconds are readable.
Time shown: 12.47
